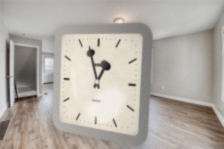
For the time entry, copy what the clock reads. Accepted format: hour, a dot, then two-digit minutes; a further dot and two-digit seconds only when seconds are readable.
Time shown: 12.57
